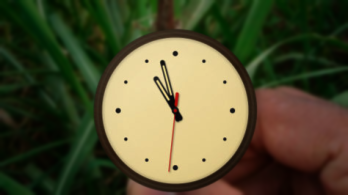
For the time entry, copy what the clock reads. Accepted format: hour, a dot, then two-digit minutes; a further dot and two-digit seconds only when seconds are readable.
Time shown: 10.57.31
